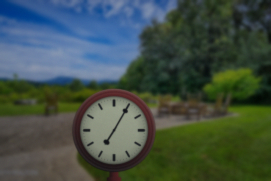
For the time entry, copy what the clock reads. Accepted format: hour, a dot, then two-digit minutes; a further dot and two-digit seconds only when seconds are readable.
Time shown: 7.05
